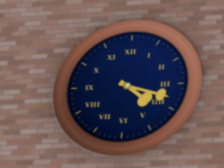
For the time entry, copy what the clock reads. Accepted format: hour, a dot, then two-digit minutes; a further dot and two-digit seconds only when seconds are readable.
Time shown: 4.18
